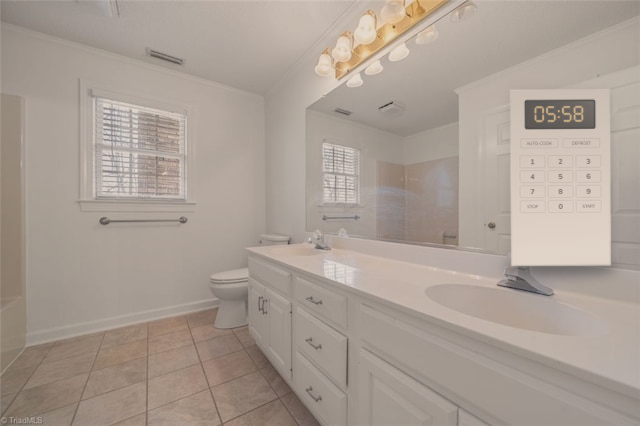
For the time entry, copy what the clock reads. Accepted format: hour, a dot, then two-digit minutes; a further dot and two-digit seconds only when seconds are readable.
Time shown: 5.58
